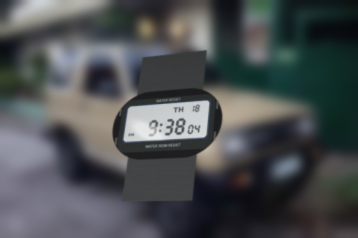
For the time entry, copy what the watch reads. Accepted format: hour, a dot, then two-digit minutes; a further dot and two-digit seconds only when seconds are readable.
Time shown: 9.38.04
